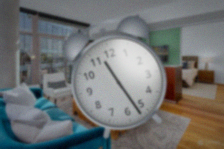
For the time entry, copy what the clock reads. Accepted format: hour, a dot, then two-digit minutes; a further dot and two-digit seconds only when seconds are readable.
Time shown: 11.27
